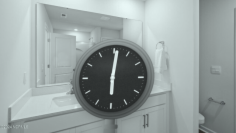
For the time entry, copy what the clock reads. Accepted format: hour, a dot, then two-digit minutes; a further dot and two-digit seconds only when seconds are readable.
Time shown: 6.01
